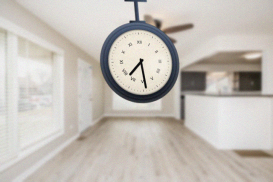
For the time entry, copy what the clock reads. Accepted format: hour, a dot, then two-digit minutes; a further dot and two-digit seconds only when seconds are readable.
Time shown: 7.29
